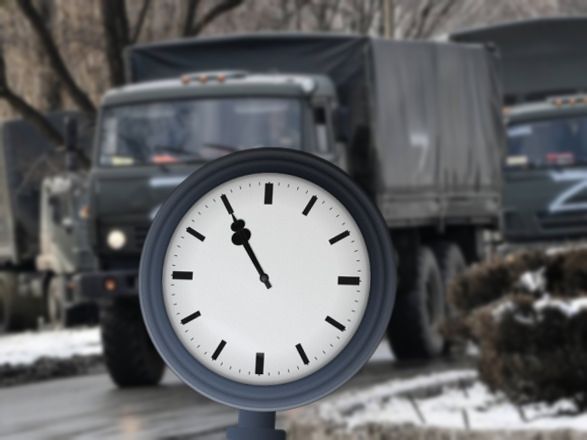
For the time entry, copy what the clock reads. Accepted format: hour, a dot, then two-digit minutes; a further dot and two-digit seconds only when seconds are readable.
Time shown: 10.55
